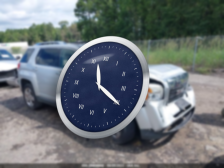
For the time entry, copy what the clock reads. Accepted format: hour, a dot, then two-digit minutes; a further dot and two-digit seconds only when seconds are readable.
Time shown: 11.20
